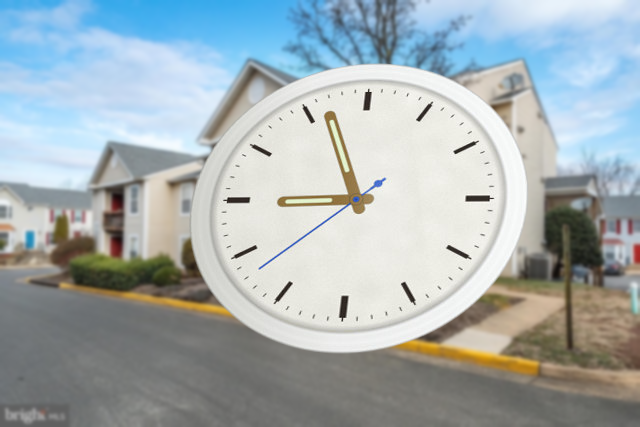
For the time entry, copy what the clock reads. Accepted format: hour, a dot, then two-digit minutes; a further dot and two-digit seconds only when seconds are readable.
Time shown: 8.56.38
